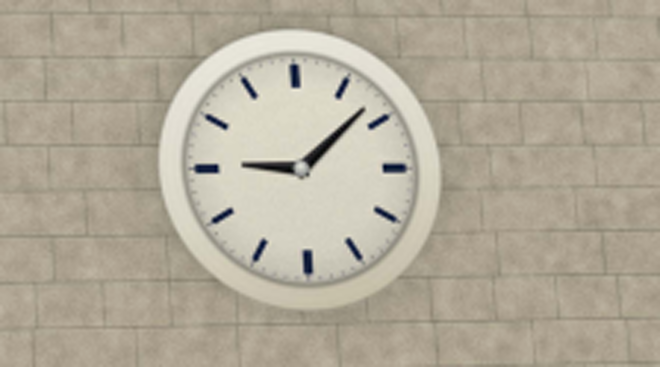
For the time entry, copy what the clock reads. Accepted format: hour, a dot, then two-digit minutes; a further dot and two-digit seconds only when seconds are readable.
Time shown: 9.08
